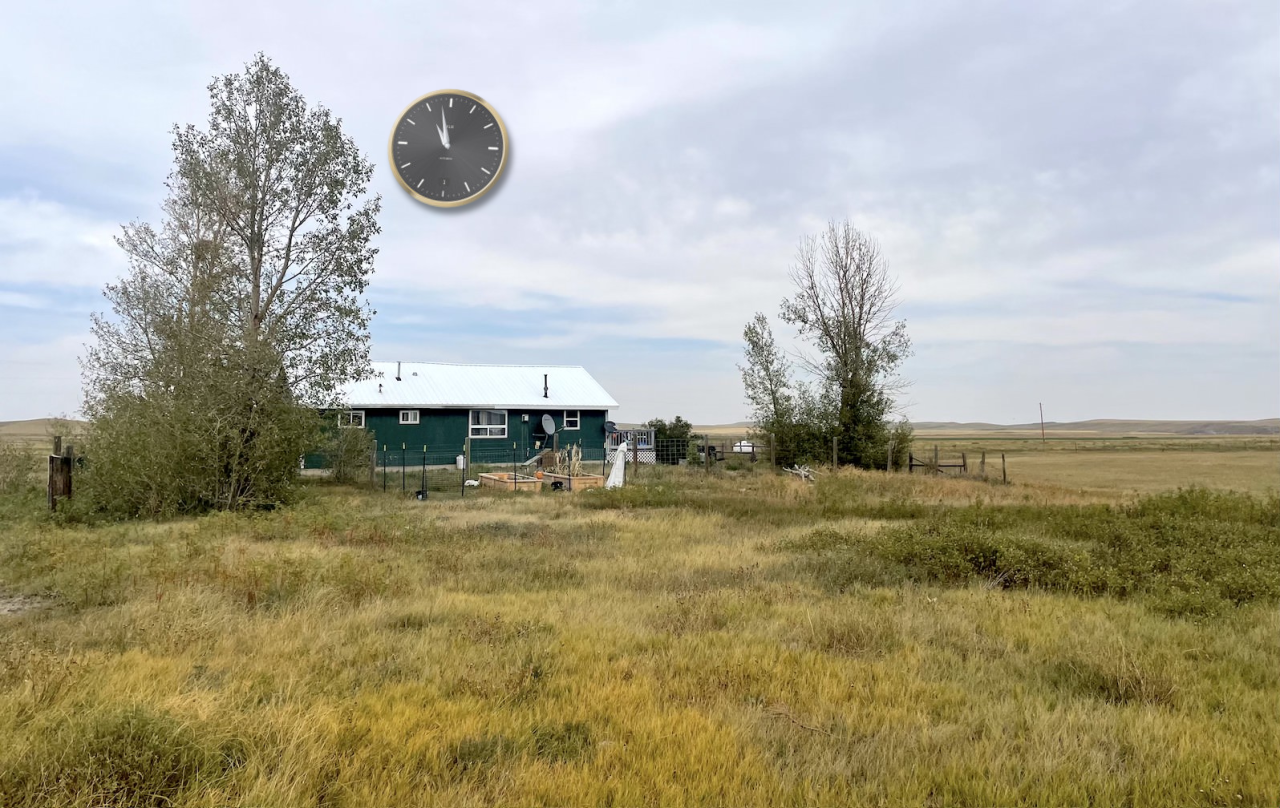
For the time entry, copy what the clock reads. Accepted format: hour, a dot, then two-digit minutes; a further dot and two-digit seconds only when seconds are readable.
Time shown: 10.58
